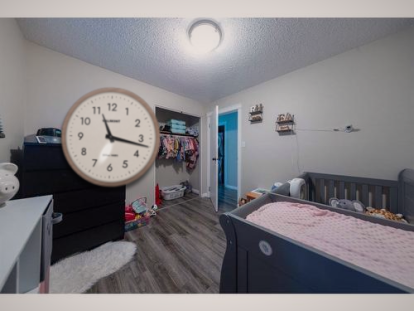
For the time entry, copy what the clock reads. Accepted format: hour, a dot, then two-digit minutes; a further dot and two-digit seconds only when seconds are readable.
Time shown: 11.17
